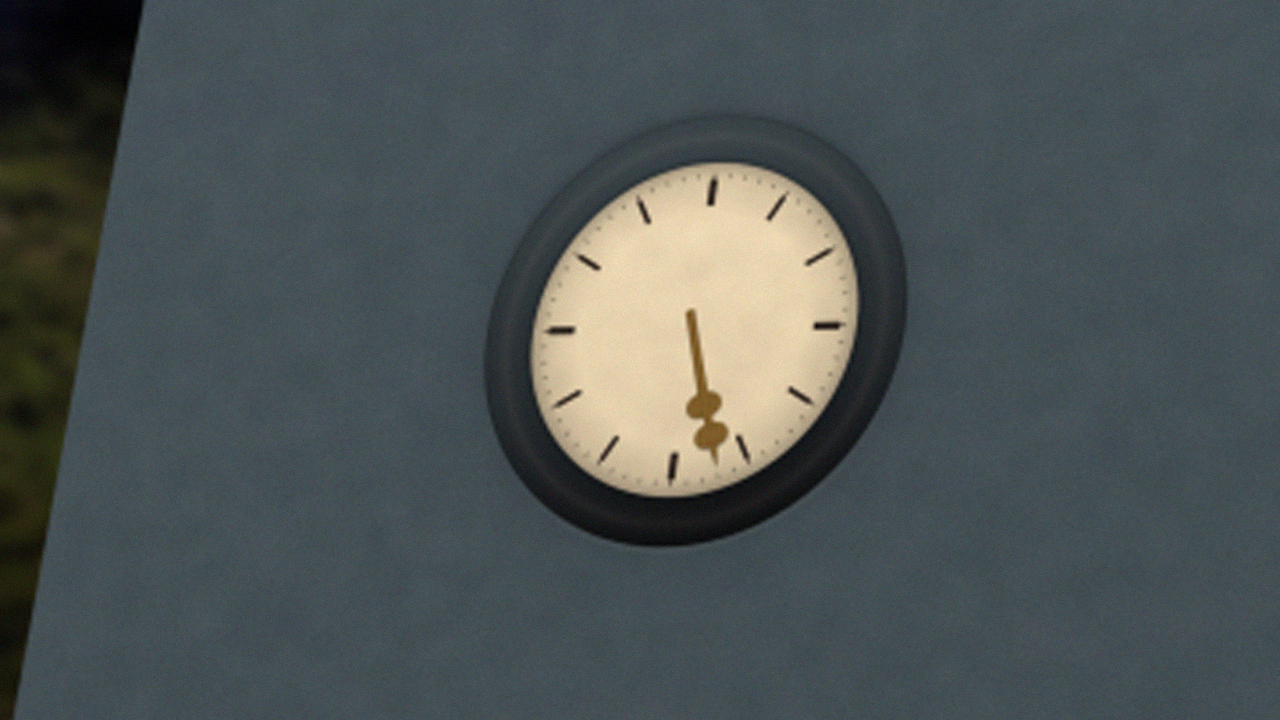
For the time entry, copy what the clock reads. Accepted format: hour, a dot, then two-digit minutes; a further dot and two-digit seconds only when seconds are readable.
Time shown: 5.27
